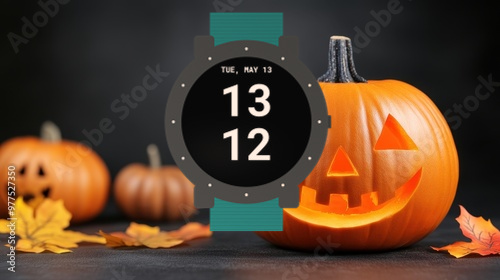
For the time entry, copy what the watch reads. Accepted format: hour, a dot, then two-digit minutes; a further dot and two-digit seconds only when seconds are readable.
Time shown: 13.12
